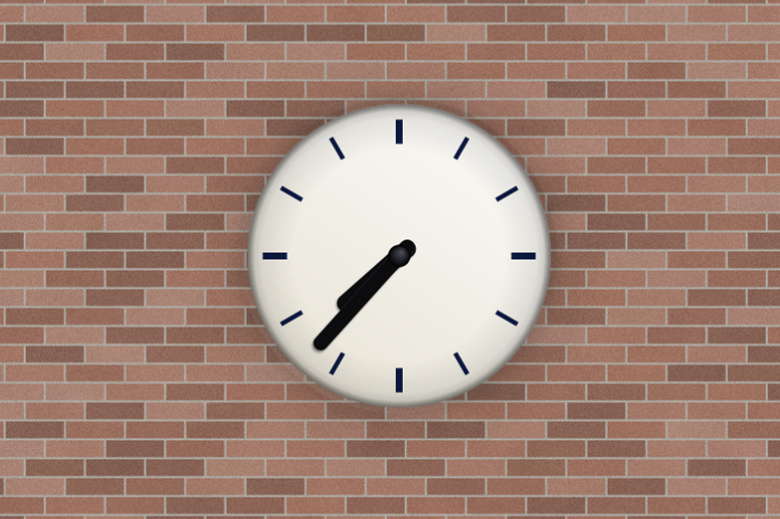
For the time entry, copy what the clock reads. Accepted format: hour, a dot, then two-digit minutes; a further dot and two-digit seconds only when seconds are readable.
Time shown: 7.37
